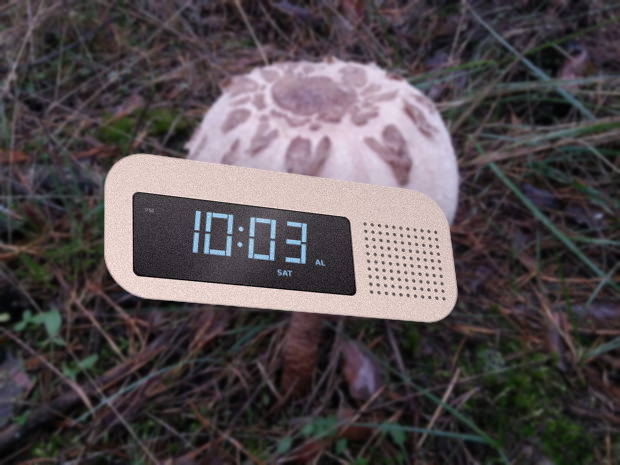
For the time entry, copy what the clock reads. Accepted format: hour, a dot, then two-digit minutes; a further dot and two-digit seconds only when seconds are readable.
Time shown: 10.03
